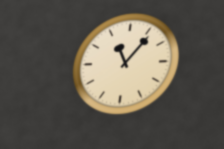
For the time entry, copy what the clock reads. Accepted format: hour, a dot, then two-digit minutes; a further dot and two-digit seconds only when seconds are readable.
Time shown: 11.06
